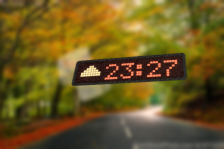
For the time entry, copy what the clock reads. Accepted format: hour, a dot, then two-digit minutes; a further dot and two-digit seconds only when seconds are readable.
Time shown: 23.27
